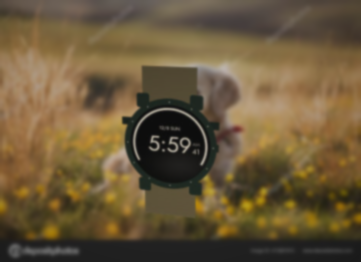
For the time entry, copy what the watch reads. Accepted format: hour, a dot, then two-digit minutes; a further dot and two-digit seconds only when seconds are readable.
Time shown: 5.59
